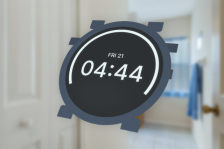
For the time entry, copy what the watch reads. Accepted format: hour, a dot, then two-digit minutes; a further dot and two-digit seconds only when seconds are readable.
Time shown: 4.44
